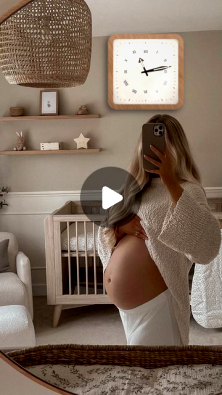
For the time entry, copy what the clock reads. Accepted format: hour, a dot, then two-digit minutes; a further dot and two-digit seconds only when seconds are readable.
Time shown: 11.13
